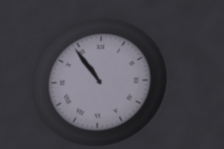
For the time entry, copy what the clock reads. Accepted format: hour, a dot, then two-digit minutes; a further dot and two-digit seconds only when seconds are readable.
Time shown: 10.54
